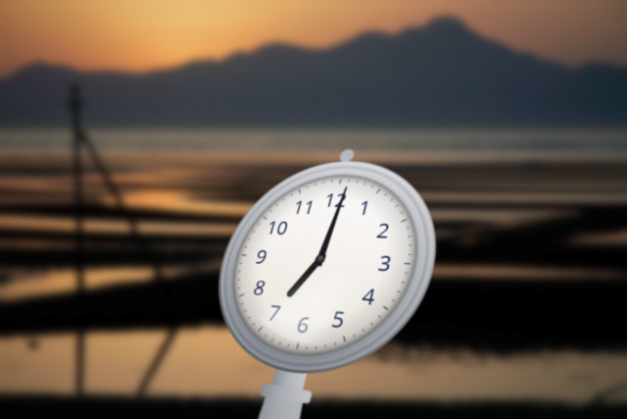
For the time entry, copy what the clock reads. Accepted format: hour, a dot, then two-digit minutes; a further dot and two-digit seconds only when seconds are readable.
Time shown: 7.01
